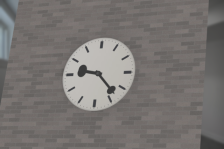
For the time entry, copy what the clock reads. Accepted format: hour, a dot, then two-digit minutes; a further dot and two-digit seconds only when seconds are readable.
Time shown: 9.23
